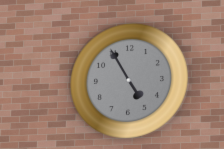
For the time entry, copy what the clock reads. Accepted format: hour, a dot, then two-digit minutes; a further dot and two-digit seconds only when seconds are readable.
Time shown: 4.55
